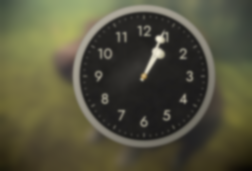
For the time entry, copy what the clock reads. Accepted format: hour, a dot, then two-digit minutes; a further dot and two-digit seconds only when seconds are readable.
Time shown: 1.04
